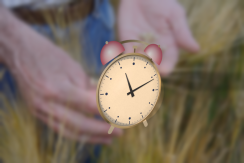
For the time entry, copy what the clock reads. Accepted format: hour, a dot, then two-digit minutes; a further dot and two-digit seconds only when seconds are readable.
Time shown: 11.11
